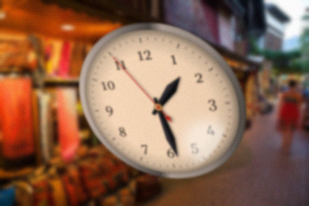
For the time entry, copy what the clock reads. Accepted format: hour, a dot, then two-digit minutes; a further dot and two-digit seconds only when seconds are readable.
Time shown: 1.28.55
